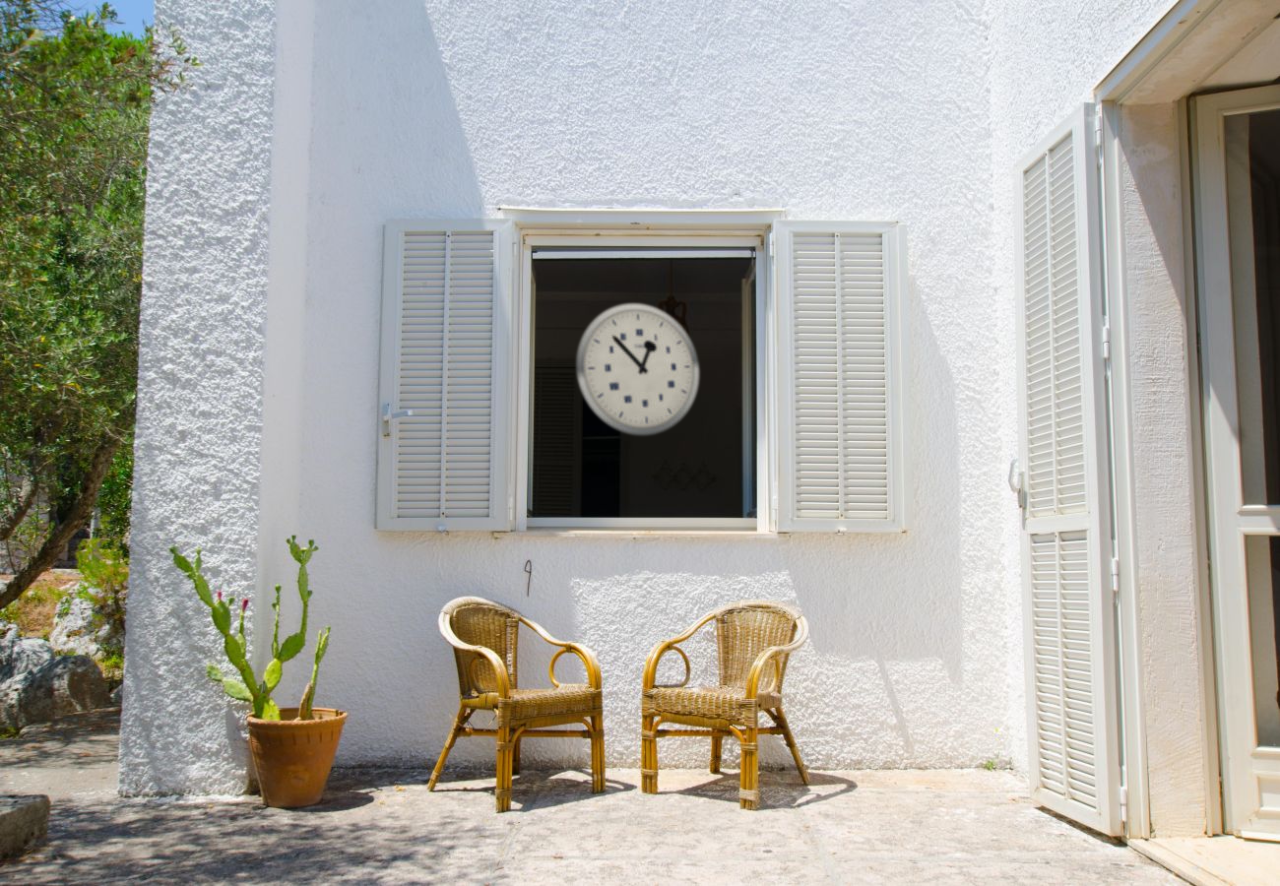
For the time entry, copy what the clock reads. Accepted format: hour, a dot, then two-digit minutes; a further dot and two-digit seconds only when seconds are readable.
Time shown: 12.53
